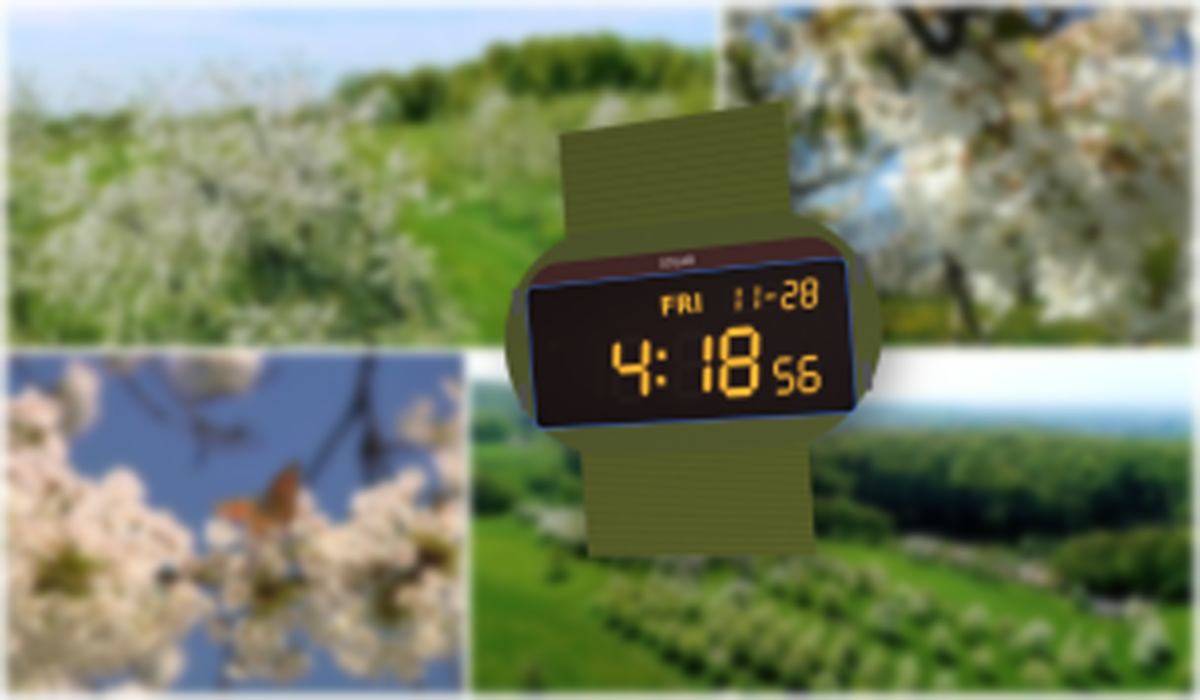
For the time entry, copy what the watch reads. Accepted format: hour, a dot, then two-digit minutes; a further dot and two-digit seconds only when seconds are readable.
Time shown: 4.18.56
